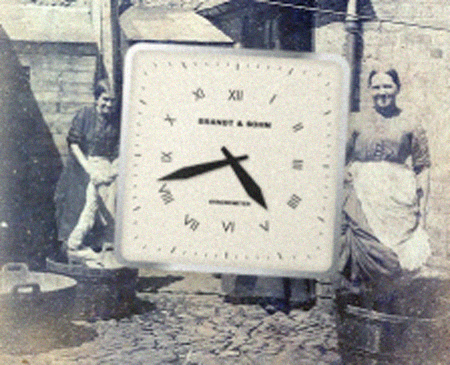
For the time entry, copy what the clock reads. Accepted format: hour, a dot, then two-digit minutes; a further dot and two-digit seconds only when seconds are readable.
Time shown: 4.42
